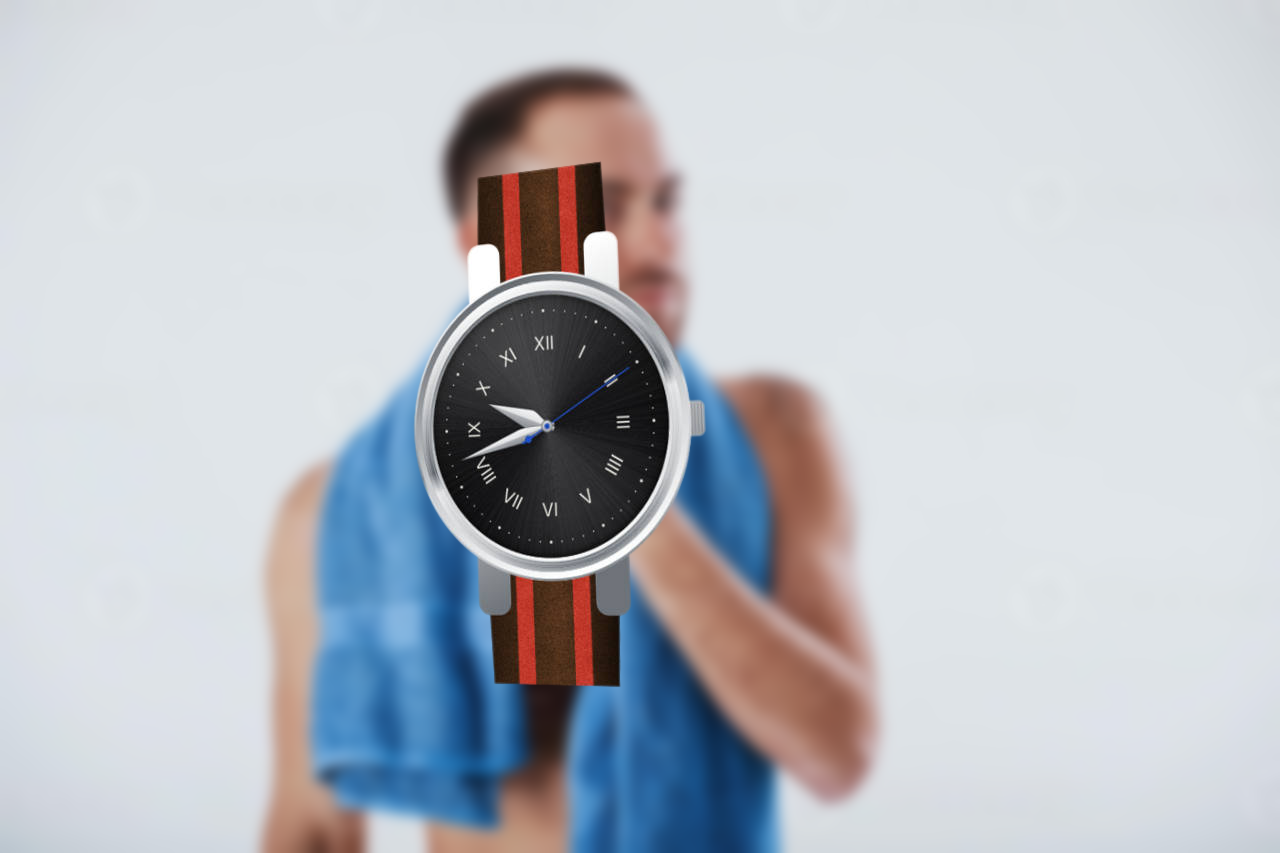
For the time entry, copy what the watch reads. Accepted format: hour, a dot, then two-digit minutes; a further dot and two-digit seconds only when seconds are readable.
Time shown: 9.42.10
